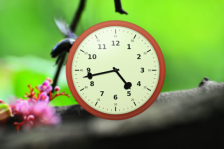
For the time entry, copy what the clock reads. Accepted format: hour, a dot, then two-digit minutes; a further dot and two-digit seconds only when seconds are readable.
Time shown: 4.43
